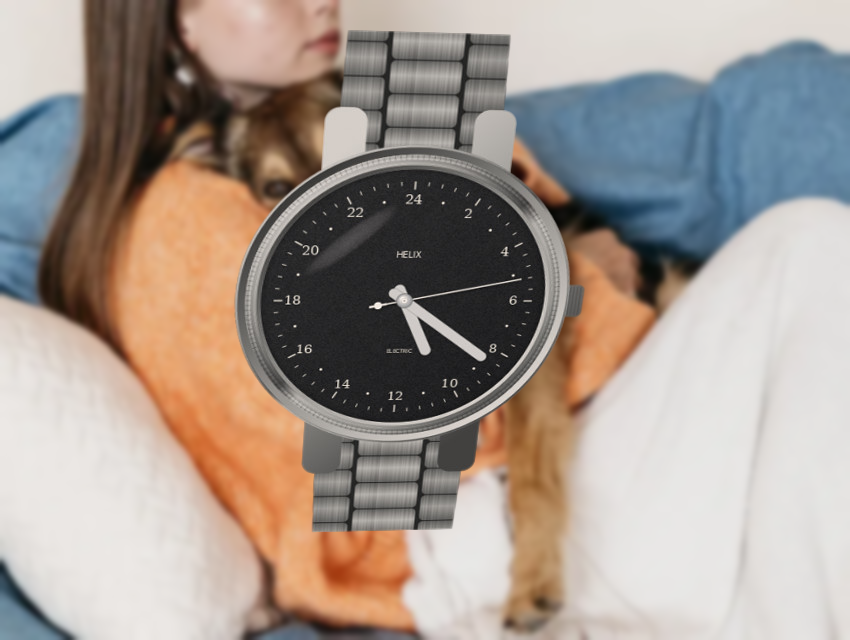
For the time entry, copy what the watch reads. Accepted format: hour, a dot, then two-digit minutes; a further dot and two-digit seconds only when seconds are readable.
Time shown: 10.21.13
